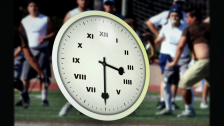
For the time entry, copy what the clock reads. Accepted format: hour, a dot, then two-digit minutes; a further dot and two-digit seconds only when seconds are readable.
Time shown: 3.30
